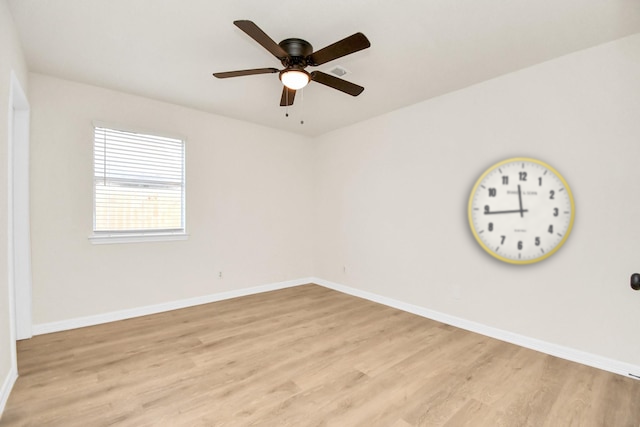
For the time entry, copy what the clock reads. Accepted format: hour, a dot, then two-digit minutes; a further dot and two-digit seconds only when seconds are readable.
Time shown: 11.44
